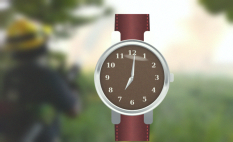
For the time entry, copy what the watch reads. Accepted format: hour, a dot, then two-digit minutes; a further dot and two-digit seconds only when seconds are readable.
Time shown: 7.01
